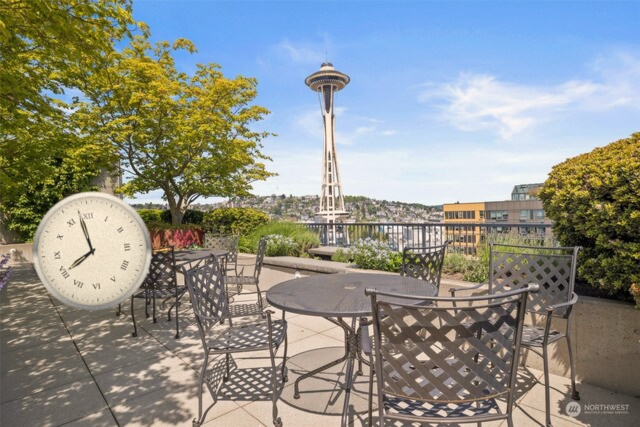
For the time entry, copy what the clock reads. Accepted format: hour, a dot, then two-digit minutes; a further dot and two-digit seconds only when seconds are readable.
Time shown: 7.58
